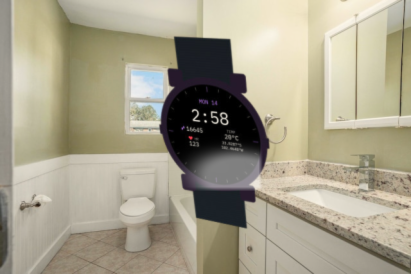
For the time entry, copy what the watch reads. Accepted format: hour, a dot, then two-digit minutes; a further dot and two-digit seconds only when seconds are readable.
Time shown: 2.58
